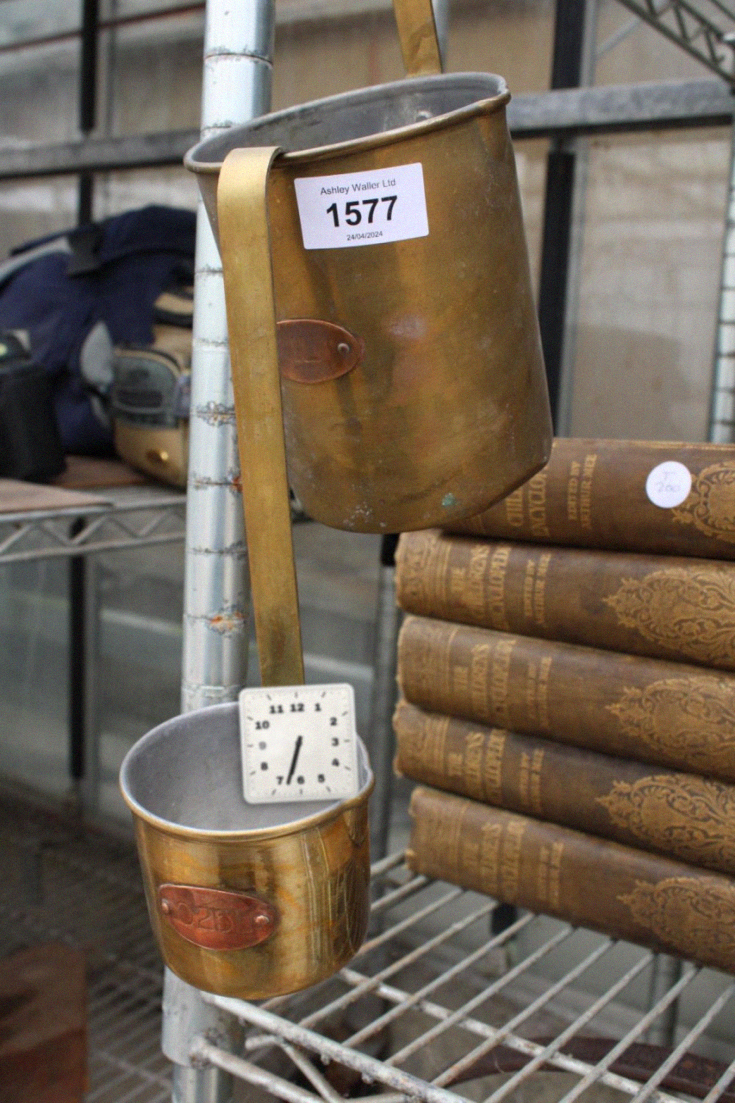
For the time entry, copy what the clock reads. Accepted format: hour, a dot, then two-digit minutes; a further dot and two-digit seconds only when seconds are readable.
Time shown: 6.33
